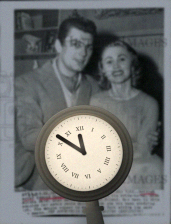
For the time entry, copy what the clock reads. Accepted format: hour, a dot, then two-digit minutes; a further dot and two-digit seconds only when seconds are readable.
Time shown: 11.52
